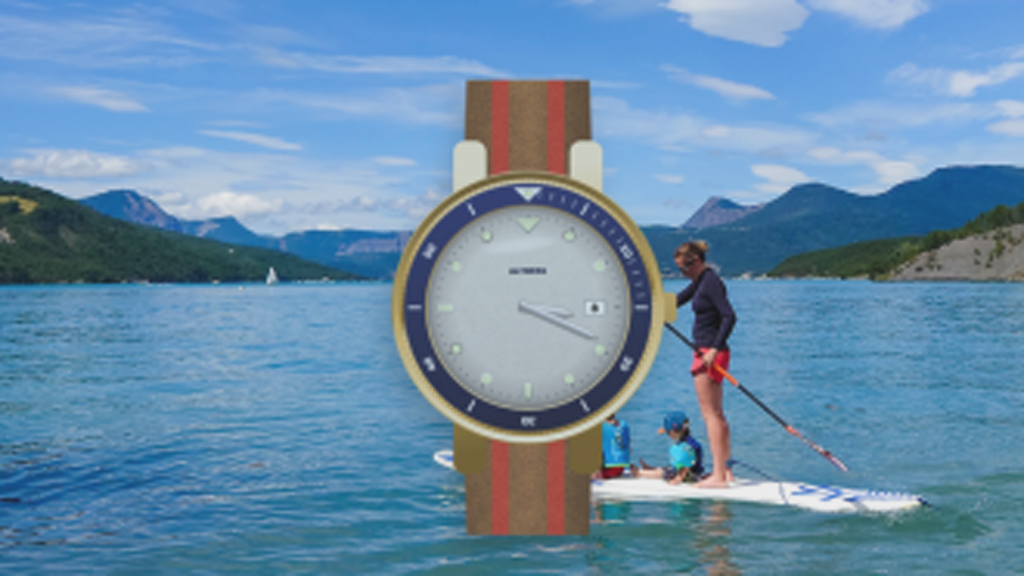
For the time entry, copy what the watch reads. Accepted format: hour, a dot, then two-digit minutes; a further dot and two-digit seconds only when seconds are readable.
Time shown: 3.19
